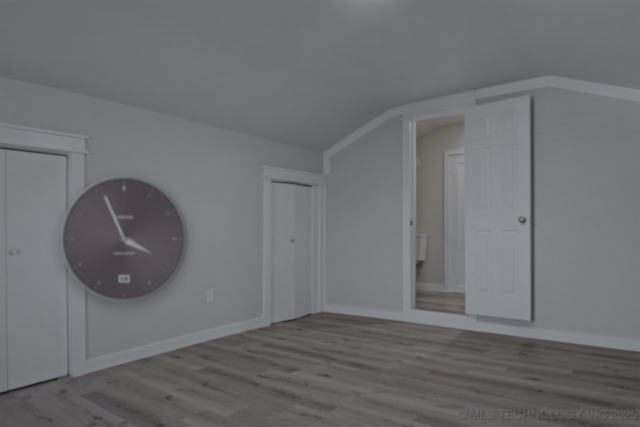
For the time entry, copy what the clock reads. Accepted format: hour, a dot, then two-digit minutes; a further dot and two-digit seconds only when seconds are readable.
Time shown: 3.56
